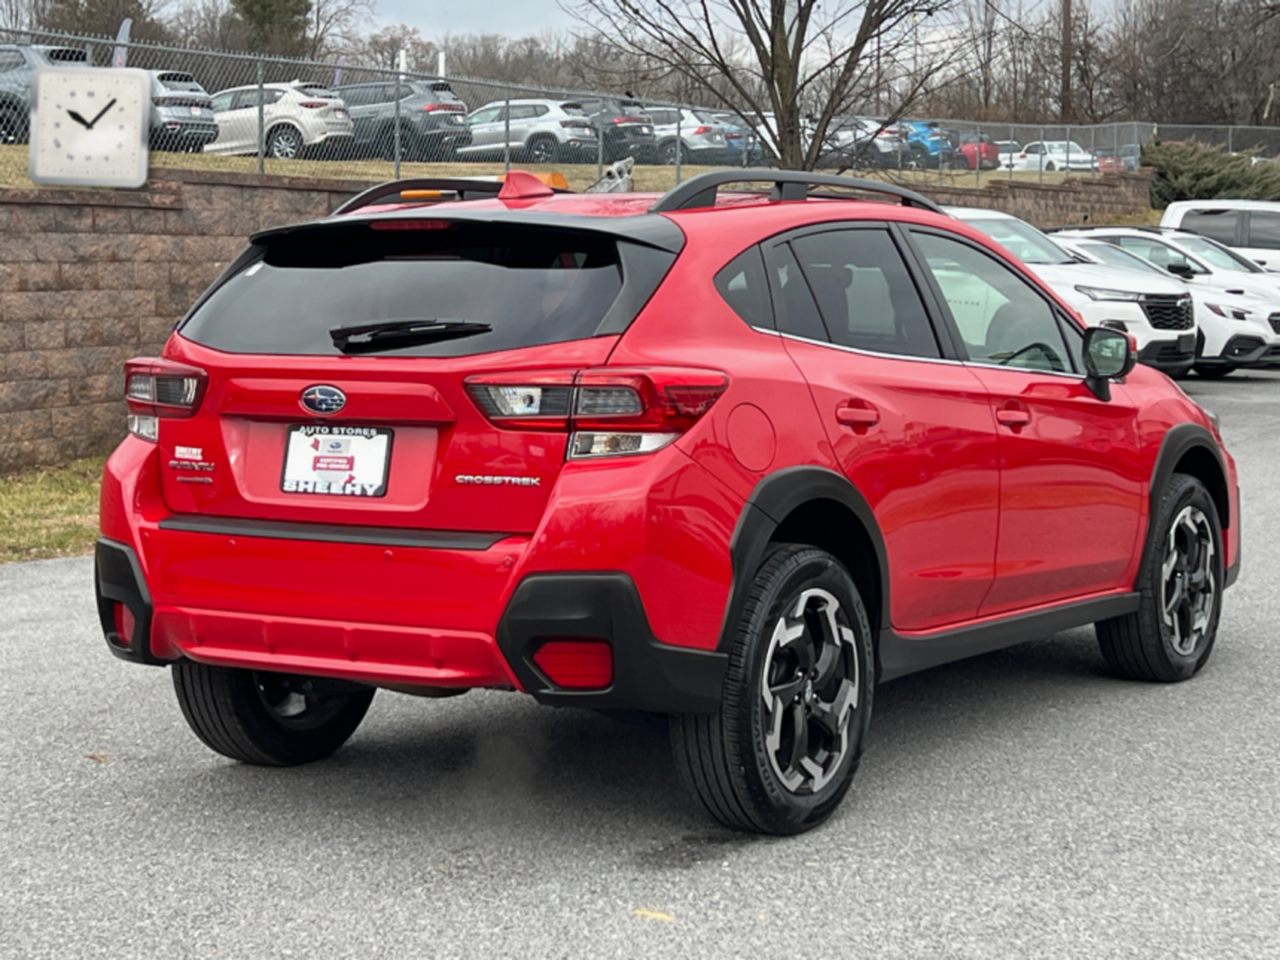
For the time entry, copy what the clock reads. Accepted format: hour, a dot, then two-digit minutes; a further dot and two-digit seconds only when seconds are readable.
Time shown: 10.07
